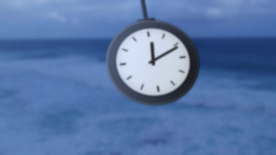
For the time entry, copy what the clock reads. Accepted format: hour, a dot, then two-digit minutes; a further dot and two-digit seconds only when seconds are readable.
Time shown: 12.11
